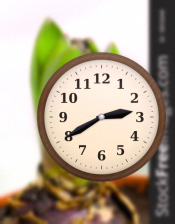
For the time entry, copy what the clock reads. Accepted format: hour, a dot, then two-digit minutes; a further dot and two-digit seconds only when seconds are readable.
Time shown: 2.40
